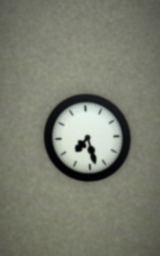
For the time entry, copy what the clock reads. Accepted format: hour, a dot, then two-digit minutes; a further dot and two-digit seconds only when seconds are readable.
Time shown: 7.28
